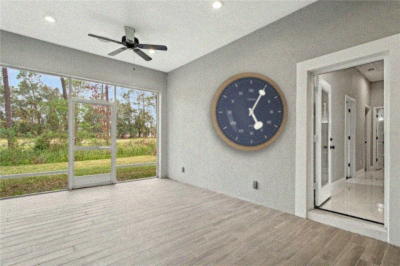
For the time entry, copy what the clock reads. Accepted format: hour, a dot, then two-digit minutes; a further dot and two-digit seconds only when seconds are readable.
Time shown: 5.05
